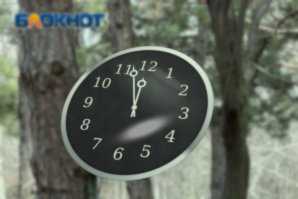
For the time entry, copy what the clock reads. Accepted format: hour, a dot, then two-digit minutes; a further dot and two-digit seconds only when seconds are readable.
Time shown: 11.57
